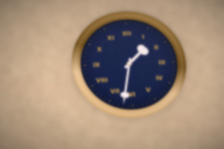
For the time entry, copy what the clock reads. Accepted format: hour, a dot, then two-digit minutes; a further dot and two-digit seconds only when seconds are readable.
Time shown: 1.32
